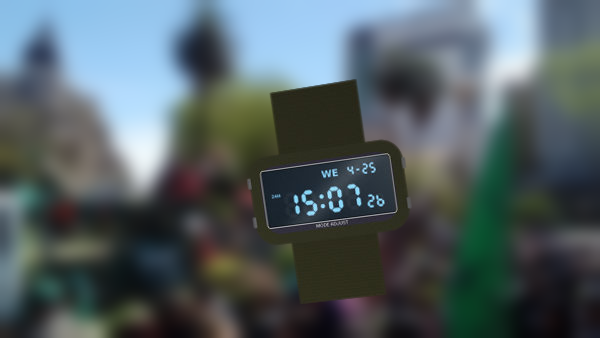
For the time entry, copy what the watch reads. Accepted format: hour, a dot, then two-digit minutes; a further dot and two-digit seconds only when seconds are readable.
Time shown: 15.07.26
